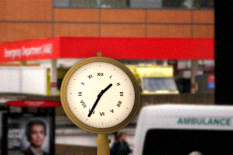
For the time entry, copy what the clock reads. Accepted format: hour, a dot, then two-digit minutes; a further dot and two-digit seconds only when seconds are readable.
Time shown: 1.35
